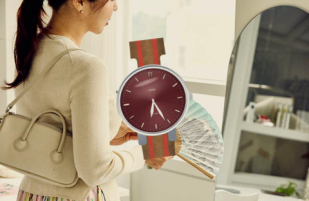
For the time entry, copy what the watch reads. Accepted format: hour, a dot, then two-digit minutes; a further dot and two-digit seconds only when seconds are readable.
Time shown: 6.26
